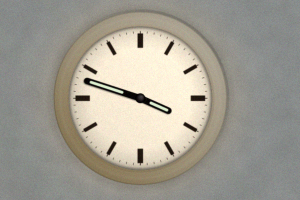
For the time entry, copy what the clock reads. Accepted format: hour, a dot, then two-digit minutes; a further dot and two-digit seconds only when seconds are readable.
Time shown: 3.48
